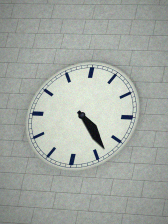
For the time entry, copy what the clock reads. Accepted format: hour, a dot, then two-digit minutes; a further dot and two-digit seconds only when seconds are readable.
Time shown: 4.23
